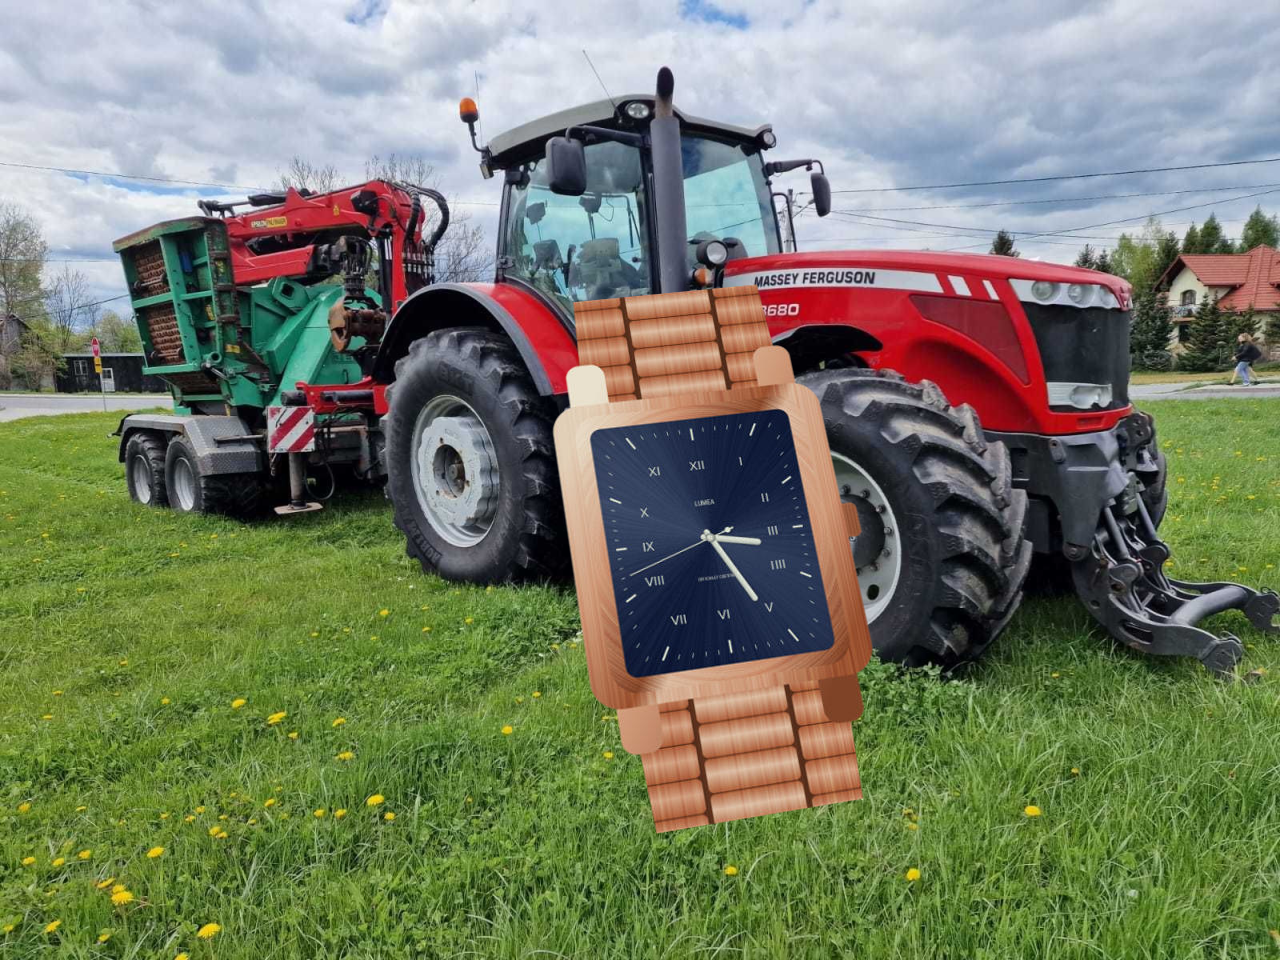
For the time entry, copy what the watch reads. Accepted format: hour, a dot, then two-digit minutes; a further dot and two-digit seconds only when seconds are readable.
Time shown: 3.25.42
